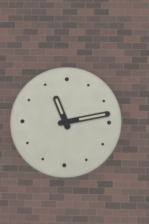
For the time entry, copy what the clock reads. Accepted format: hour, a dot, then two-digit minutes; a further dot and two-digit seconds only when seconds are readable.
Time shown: 11.13
